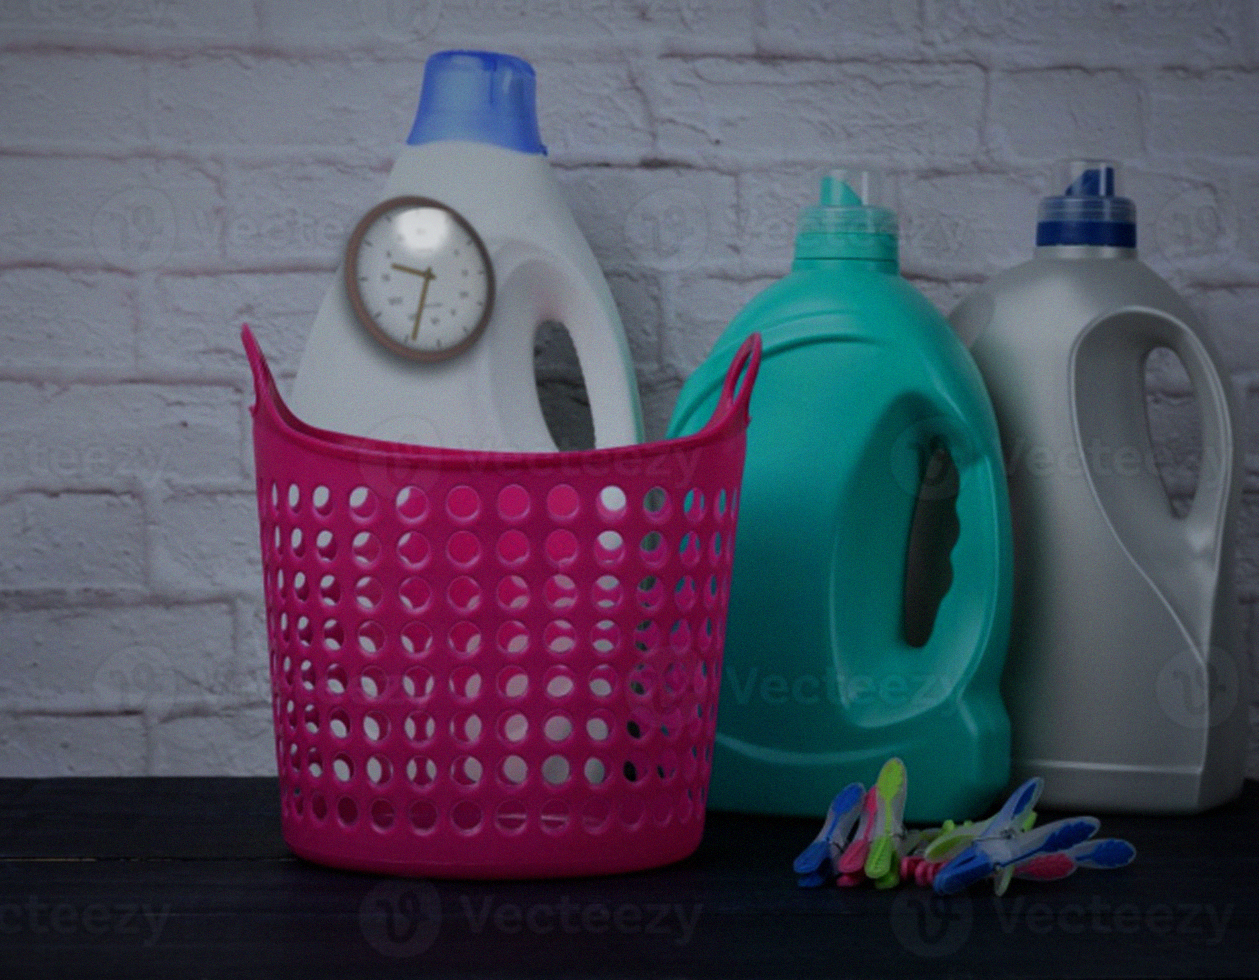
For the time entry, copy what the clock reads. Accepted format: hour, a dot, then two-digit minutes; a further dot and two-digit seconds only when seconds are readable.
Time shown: 9.34
